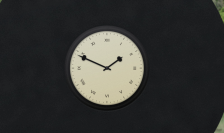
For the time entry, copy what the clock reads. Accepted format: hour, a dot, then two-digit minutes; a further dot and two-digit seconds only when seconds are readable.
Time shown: 1.49
